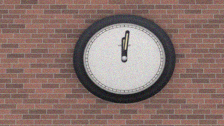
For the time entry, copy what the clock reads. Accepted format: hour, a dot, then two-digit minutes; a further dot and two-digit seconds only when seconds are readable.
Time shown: 12.01
